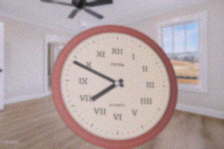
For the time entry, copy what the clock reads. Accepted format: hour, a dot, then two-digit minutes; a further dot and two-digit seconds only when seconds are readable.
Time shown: 7.49
